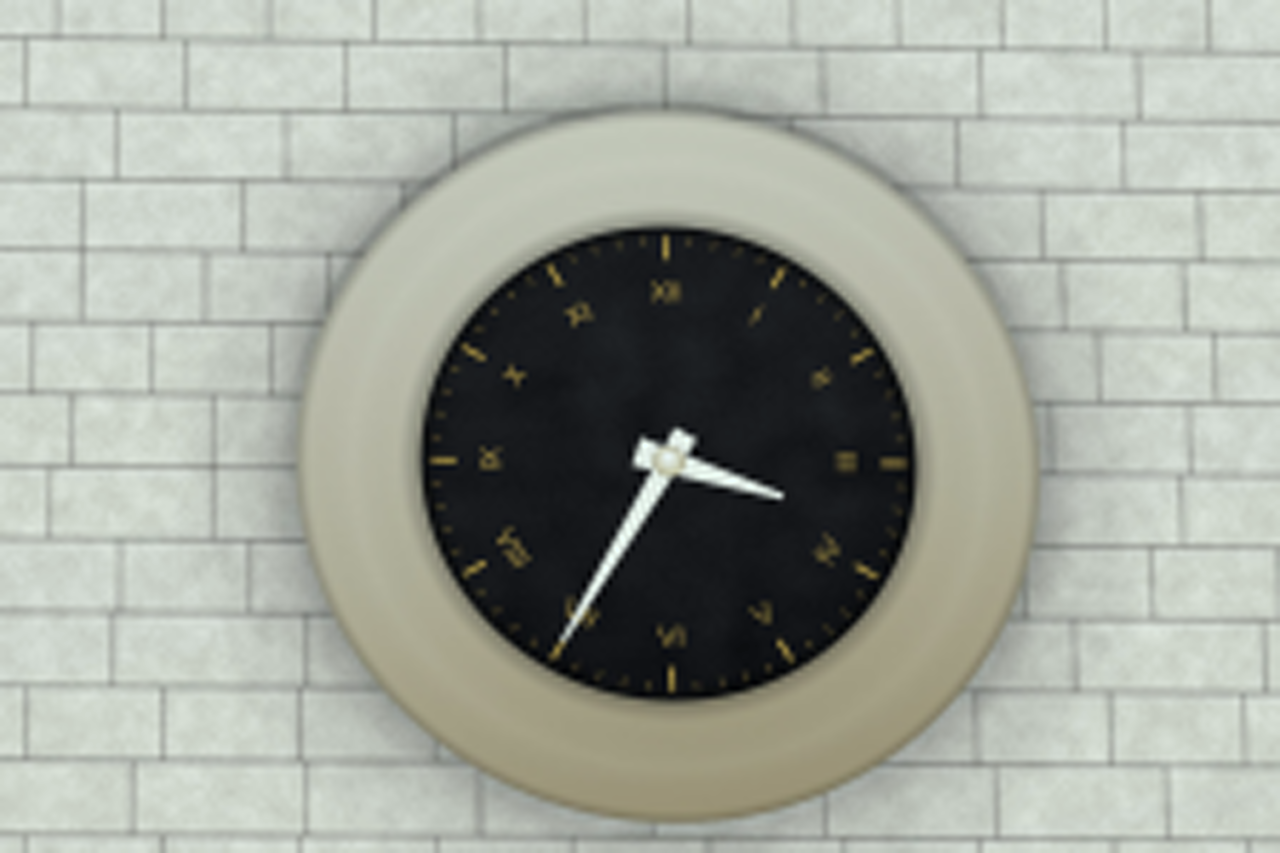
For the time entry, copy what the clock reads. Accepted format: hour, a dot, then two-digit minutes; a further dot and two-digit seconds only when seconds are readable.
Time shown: 3.35
